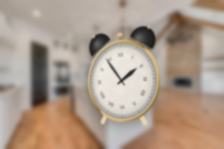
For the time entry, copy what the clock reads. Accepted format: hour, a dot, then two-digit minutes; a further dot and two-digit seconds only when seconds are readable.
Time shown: 1.54
